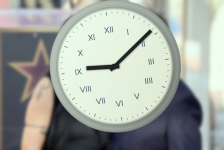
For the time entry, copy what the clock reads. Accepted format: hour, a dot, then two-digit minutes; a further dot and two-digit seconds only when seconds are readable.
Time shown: 9.09
